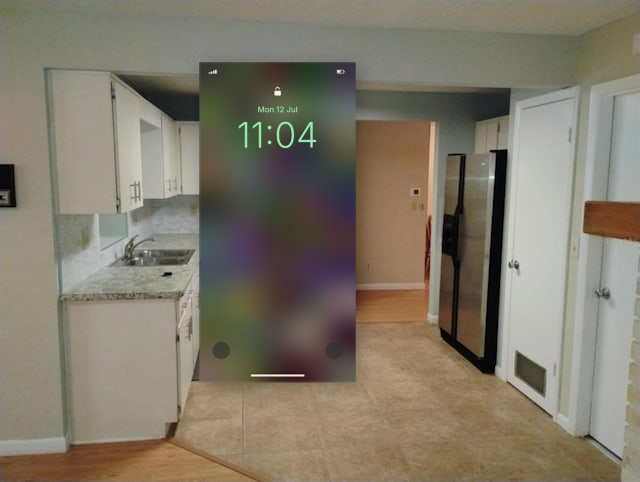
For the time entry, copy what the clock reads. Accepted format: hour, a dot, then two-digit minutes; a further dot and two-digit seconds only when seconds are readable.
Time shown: 11.04
